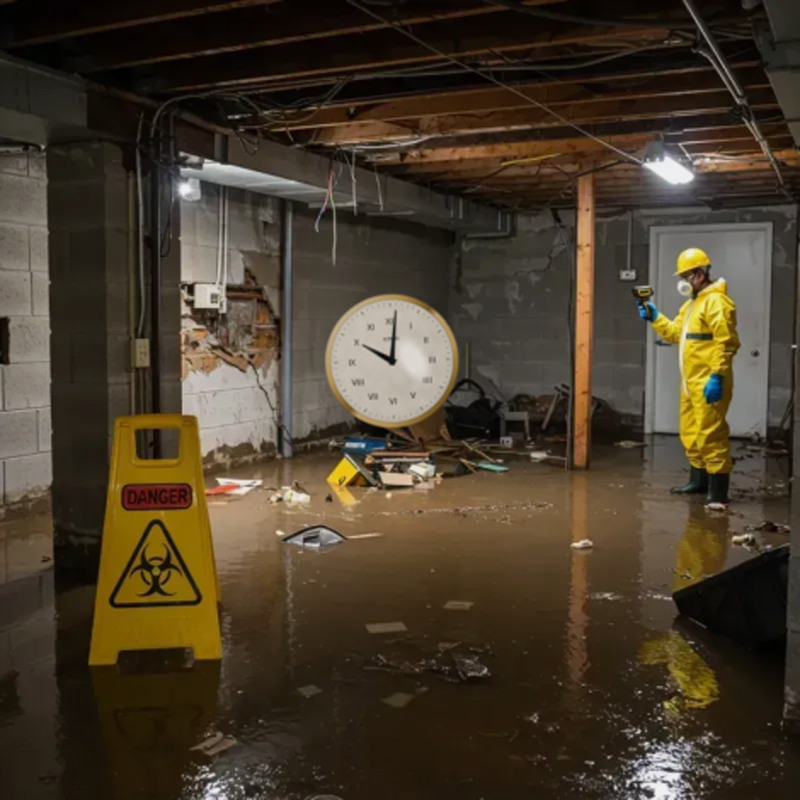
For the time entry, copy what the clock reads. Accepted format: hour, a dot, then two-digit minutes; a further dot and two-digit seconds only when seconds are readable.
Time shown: 10.01
